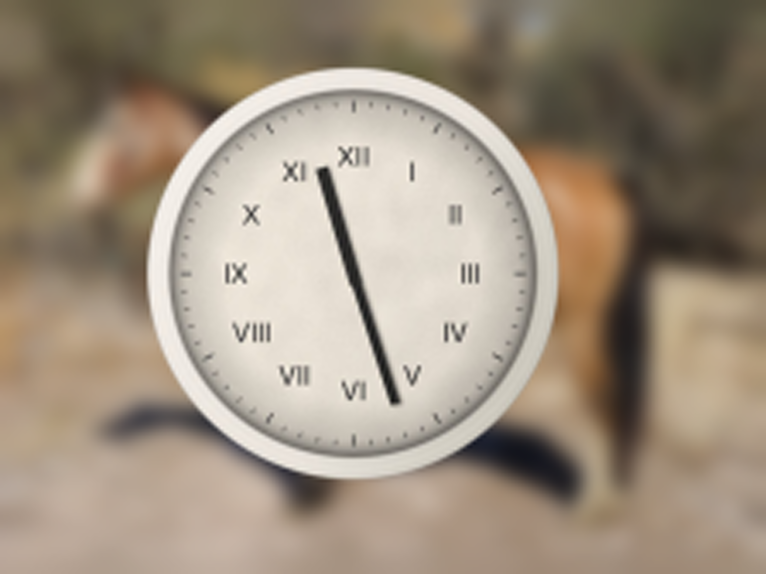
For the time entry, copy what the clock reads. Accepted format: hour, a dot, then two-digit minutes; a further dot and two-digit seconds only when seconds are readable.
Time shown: 11.27
